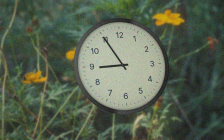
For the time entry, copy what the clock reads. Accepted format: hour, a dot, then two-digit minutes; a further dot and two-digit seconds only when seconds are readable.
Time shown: 8.55
